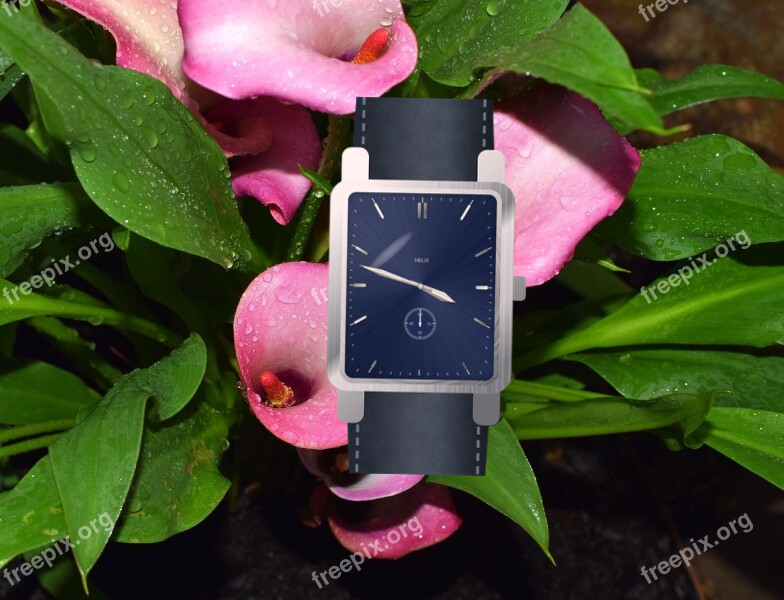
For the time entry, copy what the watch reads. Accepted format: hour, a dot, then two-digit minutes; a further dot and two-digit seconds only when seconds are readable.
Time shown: 3.48
